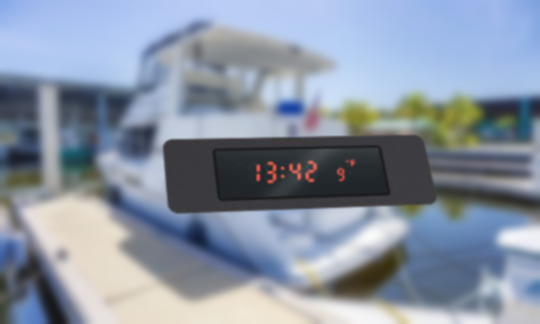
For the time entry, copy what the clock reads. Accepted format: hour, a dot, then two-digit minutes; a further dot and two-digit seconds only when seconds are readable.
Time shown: 13.42
